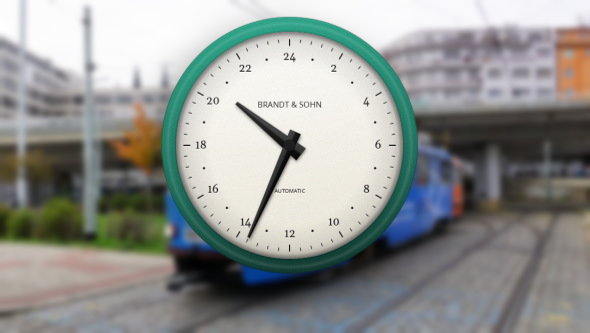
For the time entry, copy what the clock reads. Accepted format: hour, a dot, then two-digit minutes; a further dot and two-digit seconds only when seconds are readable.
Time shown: 20.34
